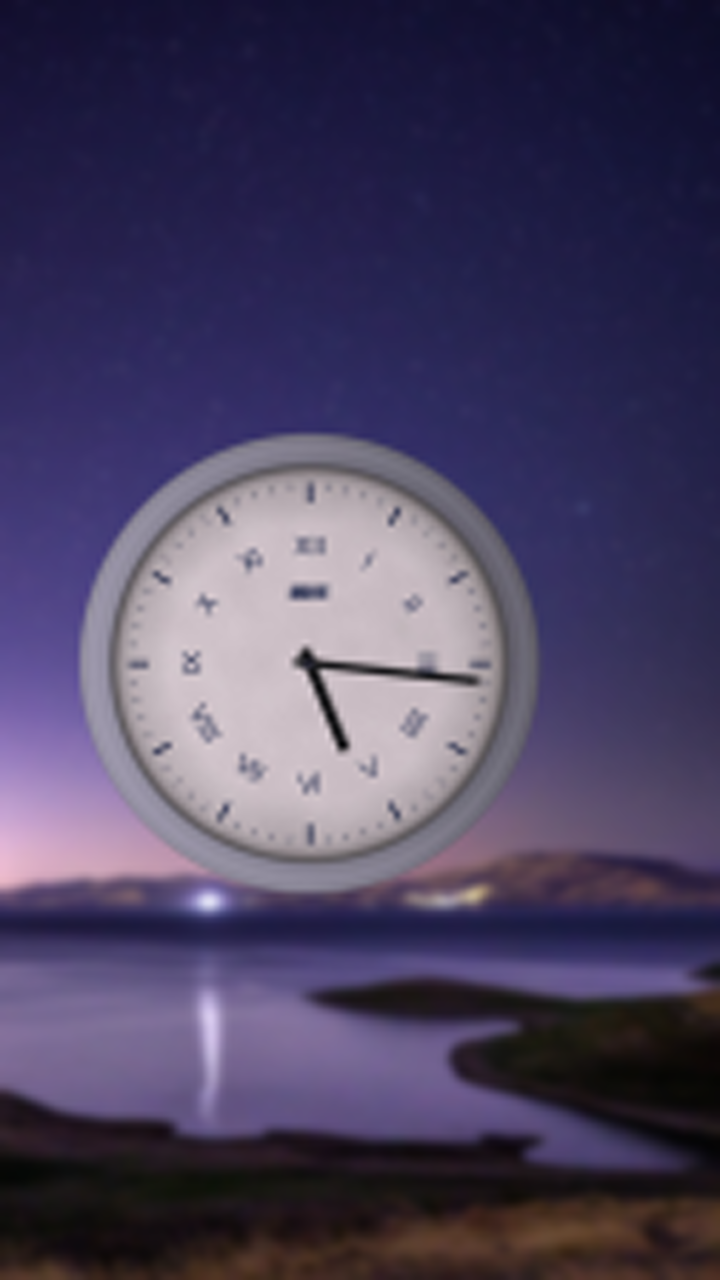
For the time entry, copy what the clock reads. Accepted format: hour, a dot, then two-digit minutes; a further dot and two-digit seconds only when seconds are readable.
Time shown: 5.16
